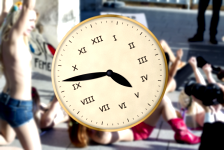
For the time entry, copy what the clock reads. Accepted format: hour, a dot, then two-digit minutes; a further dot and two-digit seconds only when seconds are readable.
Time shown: 4.47
